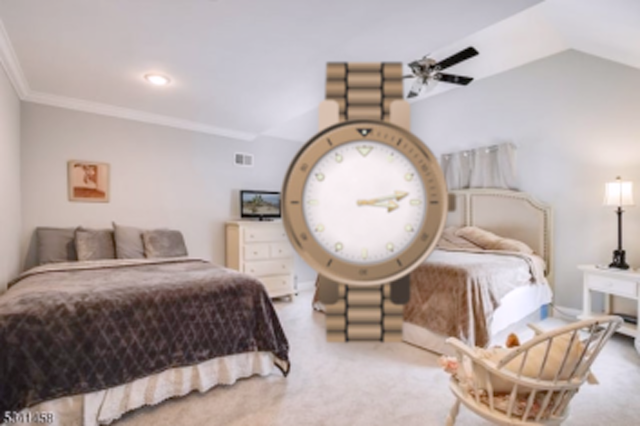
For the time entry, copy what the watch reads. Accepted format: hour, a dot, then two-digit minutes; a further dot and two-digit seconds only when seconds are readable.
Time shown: 3.13
